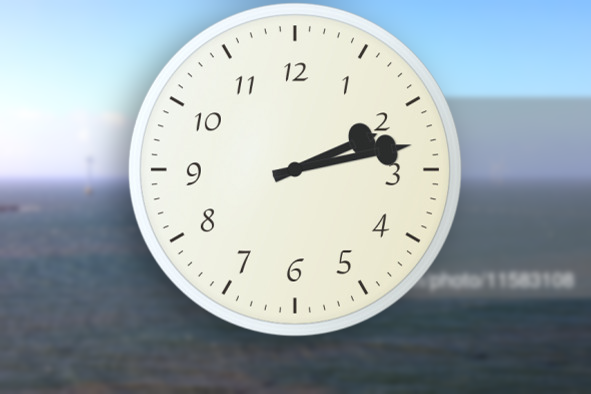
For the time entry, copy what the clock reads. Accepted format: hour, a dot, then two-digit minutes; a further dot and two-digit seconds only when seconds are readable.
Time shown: 2.13
